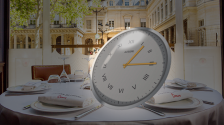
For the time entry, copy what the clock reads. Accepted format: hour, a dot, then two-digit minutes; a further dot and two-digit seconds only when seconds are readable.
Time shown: 1.15
